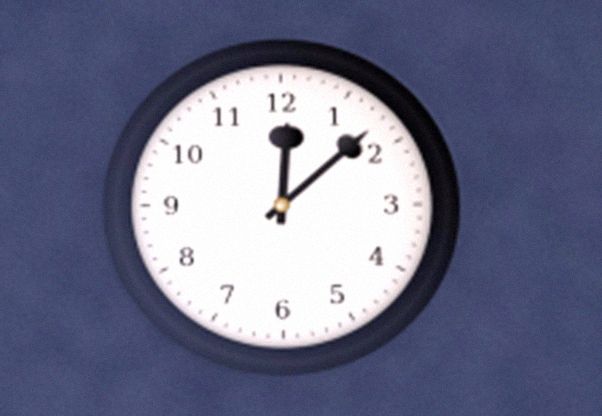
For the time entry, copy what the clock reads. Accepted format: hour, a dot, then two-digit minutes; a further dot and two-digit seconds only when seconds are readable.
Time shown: 12.08
